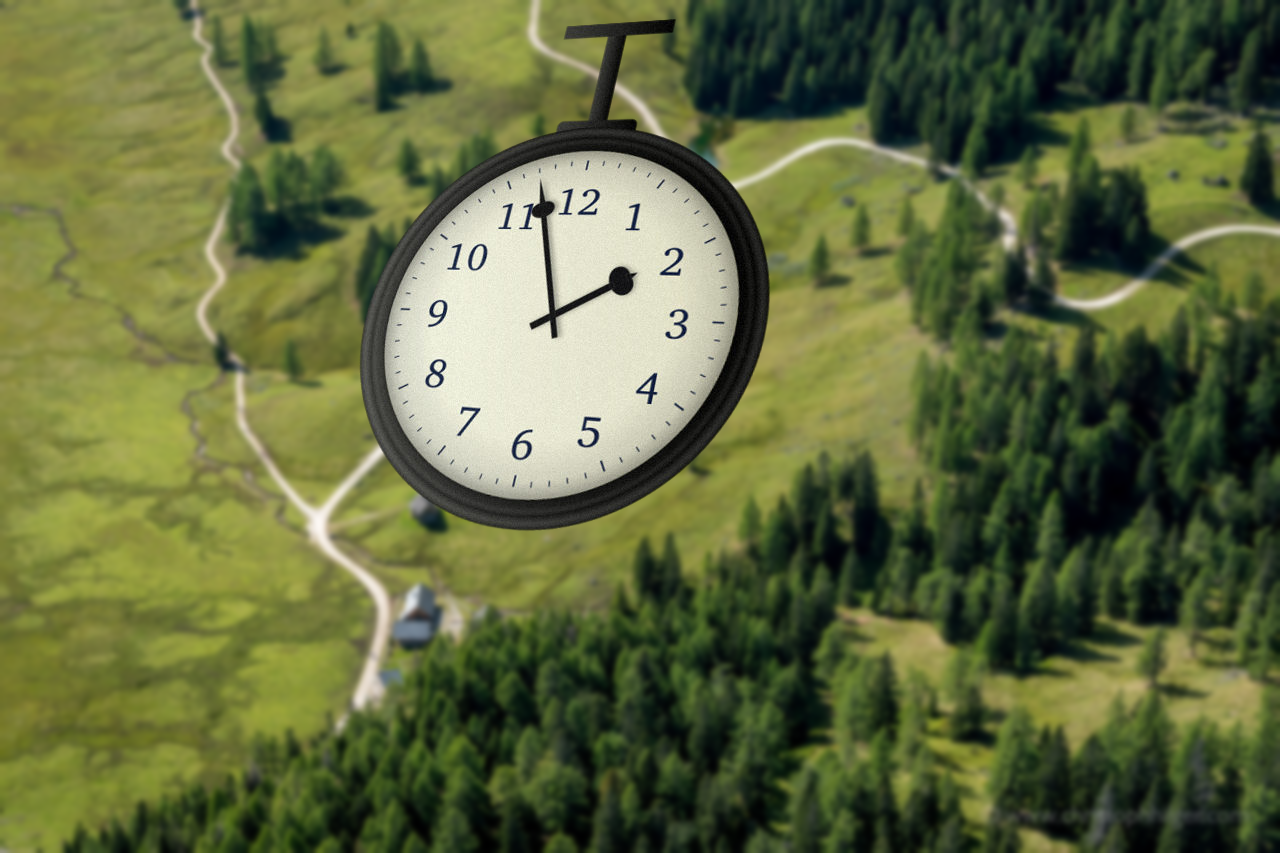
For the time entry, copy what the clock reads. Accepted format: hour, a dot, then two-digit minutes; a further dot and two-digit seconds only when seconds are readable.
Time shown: 1.57
